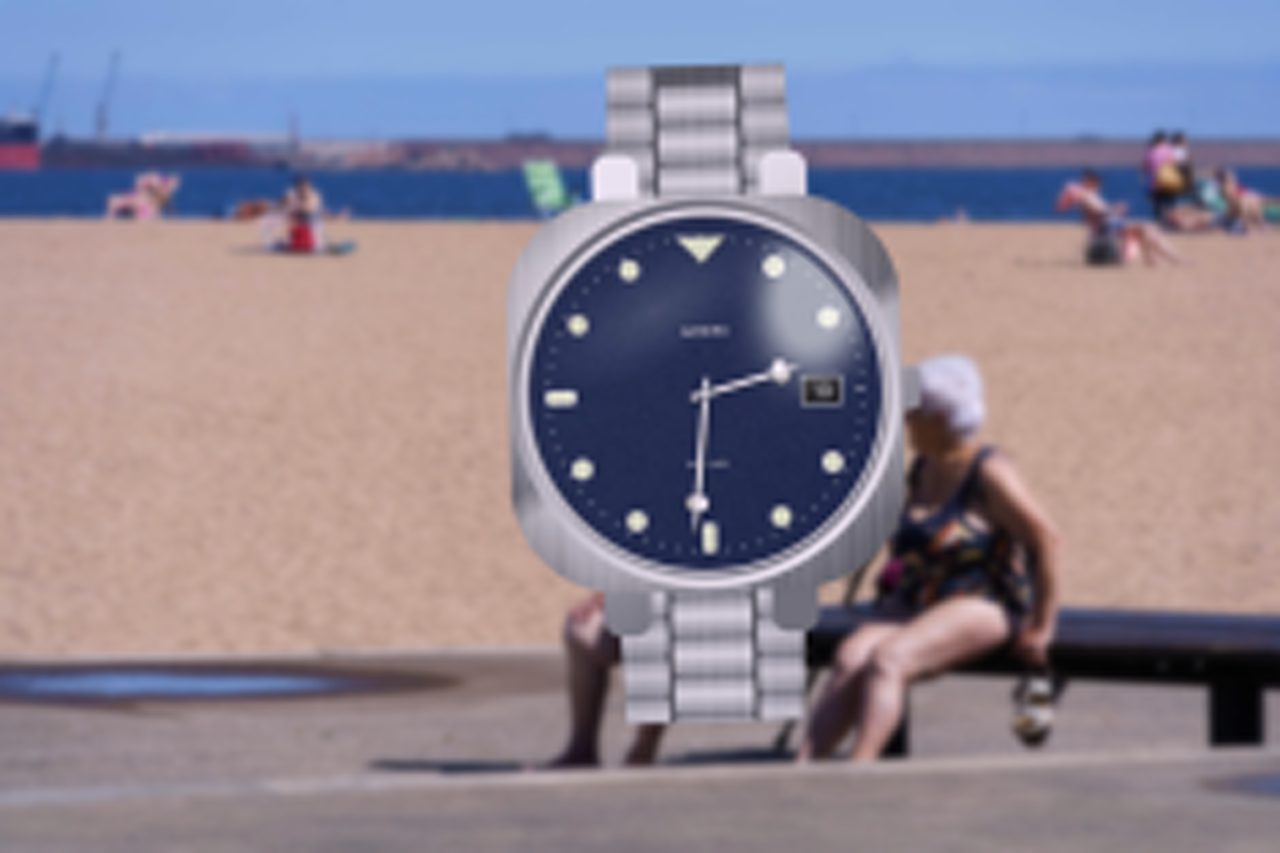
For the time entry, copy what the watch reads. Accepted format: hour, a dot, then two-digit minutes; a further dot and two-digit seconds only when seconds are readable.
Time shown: 2.31
